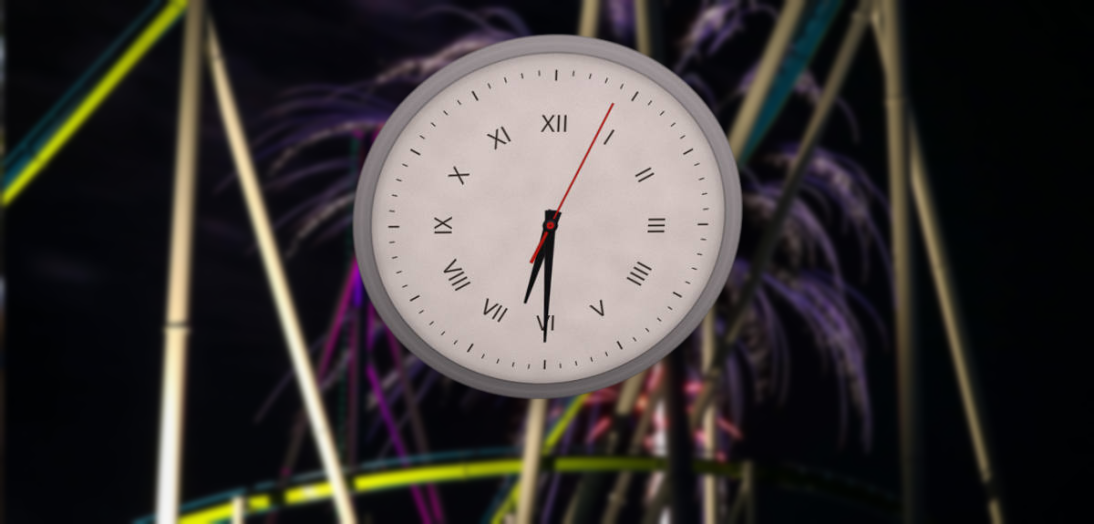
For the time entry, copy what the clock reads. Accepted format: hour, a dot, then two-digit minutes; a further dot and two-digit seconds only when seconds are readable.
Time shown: 6.30.04
